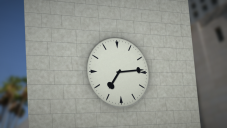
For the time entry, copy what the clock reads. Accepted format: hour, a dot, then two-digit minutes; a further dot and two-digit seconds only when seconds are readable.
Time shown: 7.14
